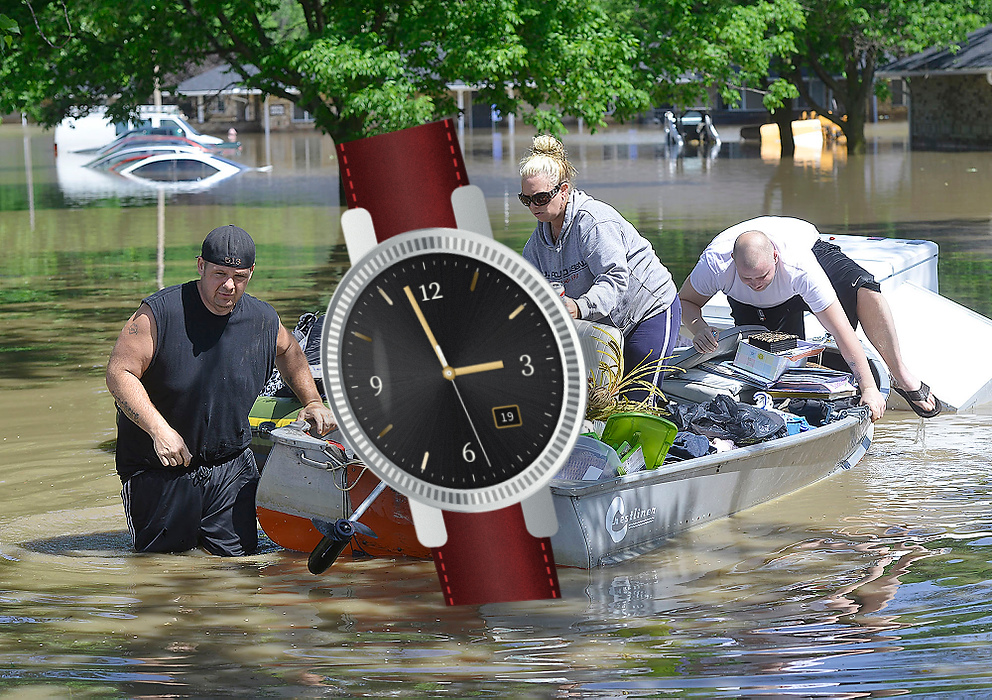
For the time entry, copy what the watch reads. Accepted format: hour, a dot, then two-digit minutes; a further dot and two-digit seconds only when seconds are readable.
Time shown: 2.57.28
